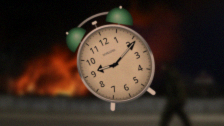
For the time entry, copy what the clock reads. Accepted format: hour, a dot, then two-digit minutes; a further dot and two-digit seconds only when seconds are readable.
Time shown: 9.11
